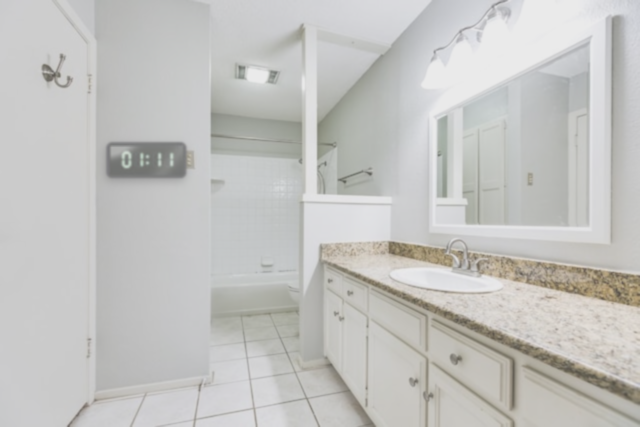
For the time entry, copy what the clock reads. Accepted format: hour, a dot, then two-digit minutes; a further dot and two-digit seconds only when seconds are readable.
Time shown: 1.11
